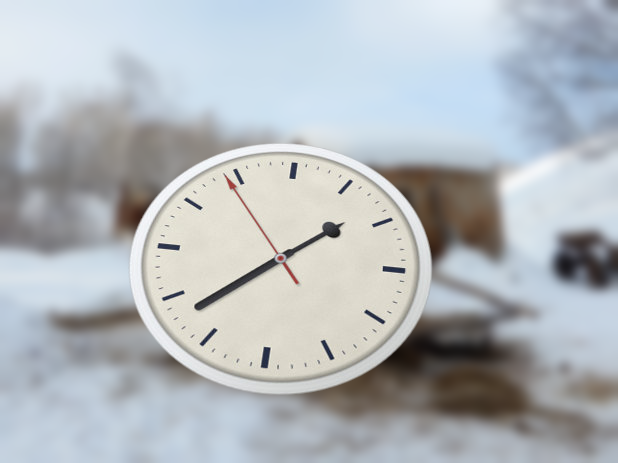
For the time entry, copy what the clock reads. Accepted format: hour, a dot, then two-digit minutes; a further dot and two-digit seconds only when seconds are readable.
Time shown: 1.37.54
